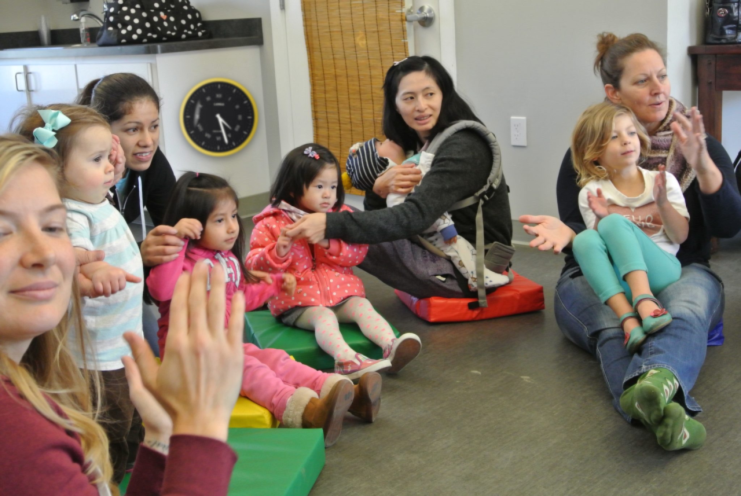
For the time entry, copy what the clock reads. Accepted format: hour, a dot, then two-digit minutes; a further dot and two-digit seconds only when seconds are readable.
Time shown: 4.27
